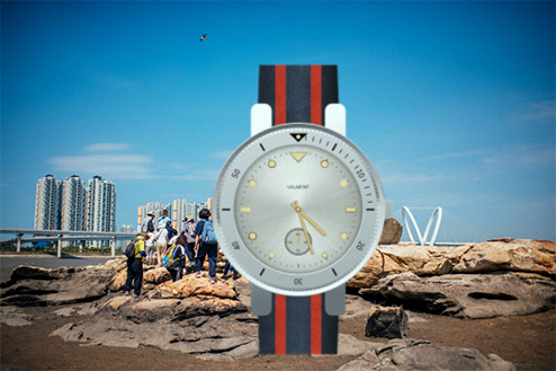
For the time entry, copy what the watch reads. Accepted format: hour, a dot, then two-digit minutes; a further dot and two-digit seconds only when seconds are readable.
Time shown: 4.27
